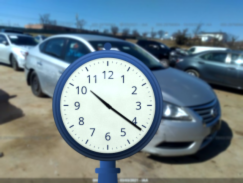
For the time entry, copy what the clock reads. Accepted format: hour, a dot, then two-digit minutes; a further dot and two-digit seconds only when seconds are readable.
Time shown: 10.21
